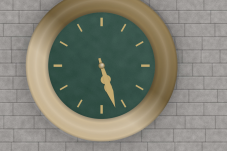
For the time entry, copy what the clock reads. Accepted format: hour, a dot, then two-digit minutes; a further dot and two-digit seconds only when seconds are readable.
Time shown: 5.27
